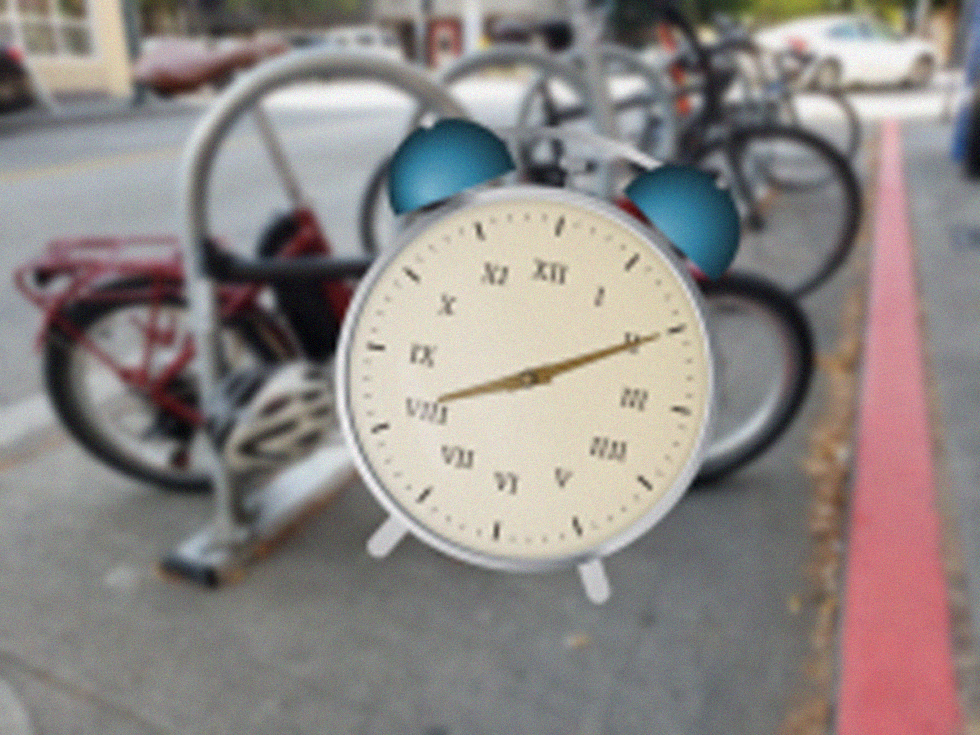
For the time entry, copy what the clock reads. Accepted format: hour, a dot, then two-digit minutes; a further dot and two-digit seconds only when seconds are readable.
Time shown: 8.10
